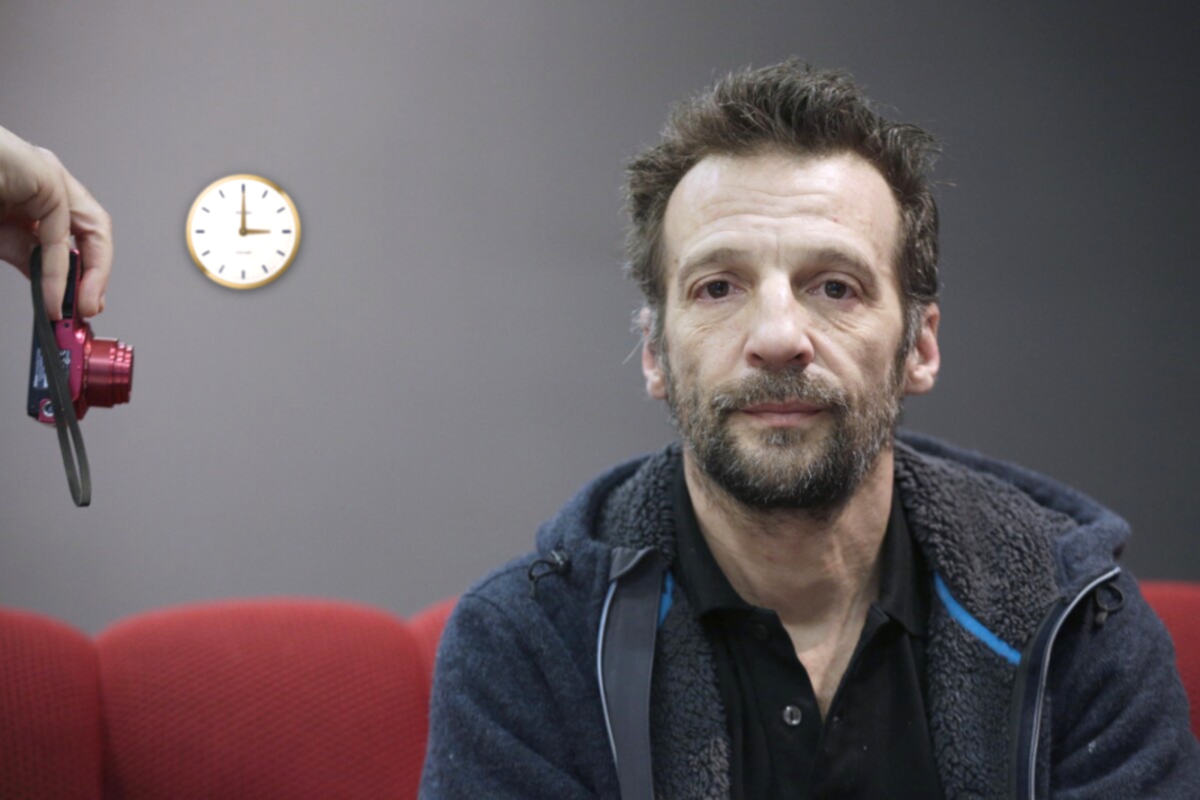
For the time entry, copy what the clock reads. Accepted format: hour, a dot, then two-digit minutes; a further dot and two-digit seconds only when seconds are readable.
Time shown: 3.00
